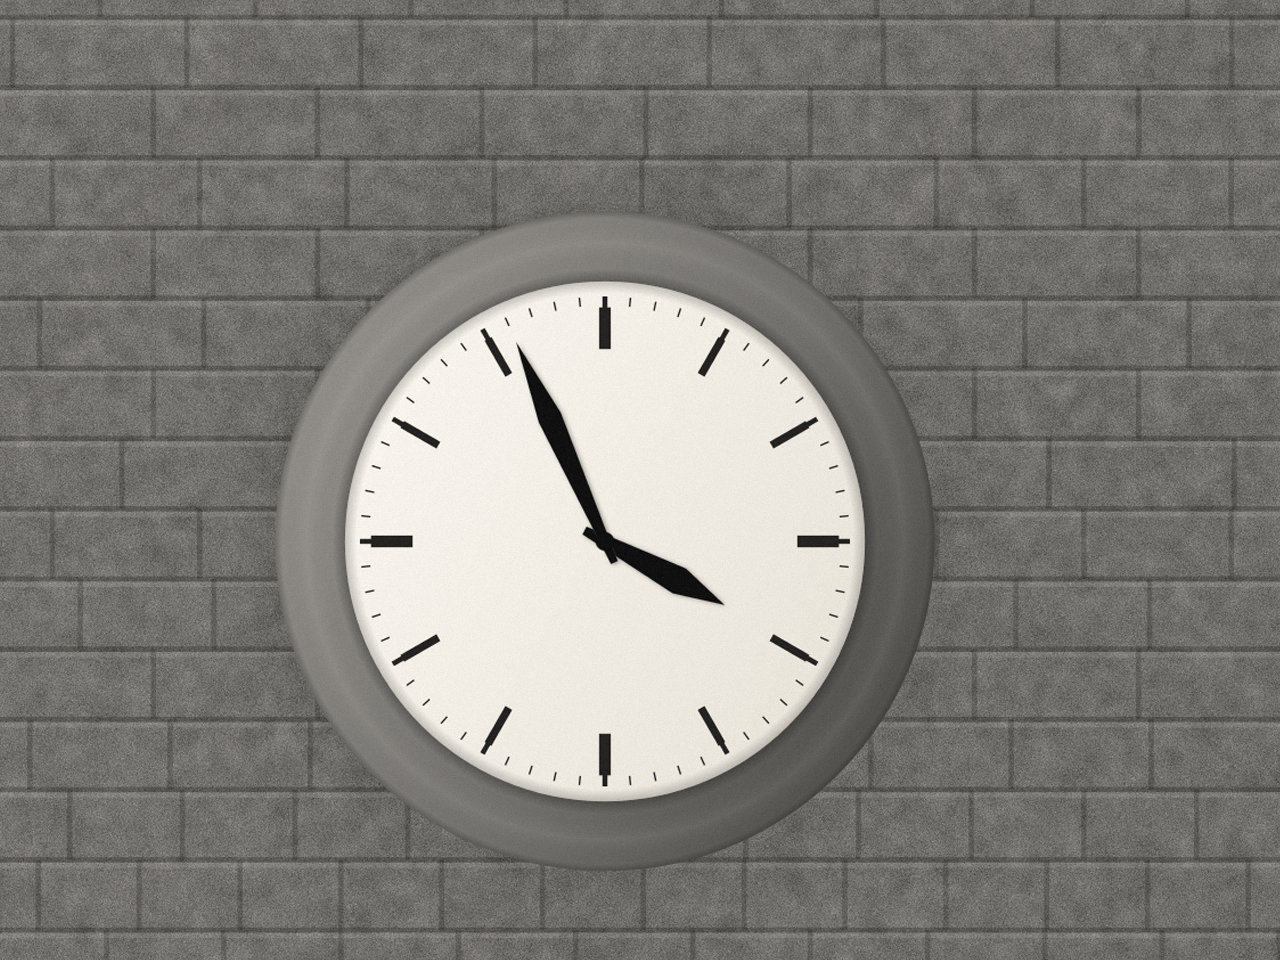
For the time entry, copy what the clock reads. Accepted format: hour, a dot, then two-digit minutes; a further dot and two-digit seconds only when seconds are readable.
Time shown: 3.56
